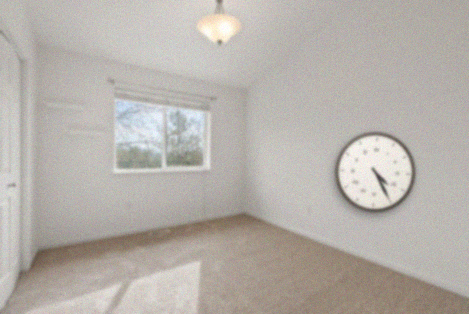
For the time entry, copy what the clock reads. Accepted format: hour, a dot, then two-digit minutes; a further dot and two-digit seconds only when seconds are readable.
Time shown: 4.25
